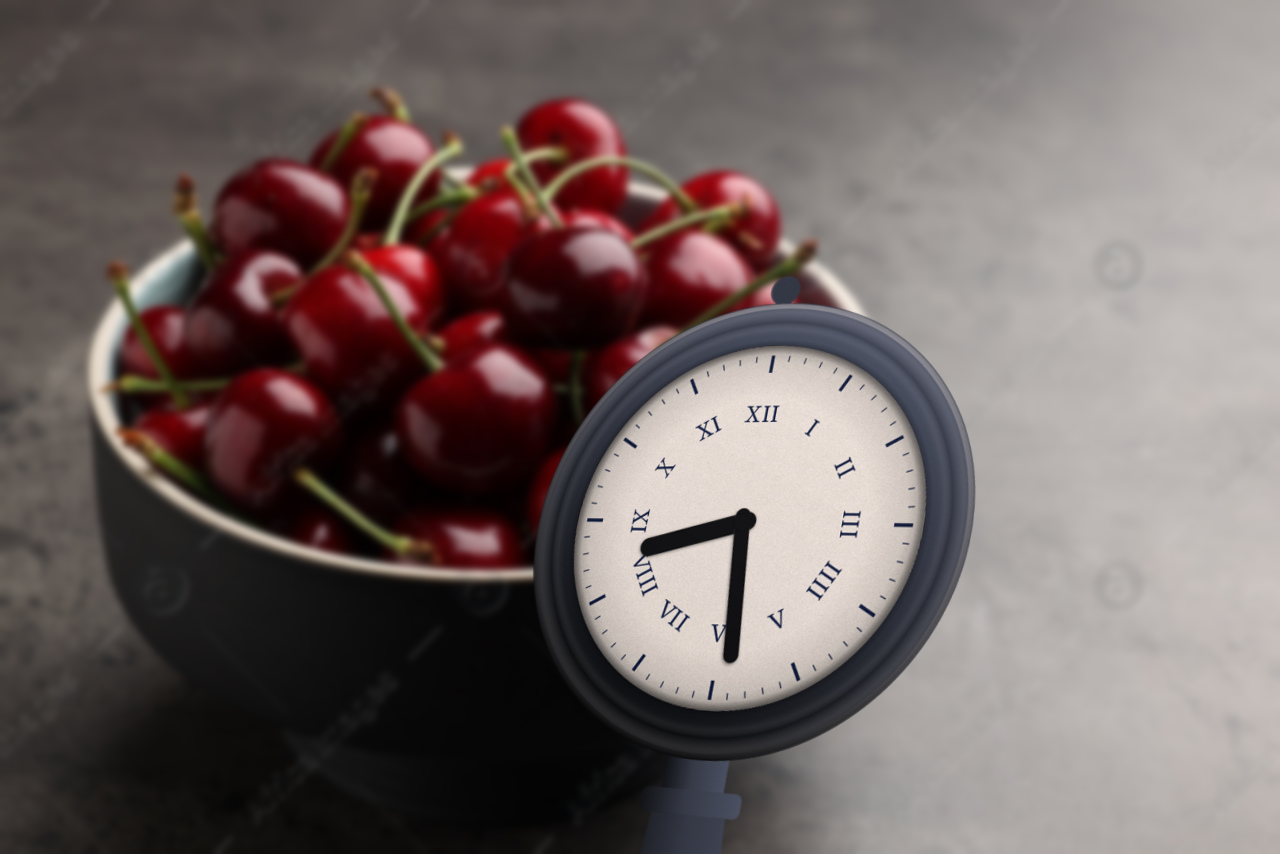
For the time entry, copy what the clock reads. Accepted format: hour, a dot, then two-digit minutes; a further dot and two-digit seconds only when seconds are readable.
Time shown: 8.29
